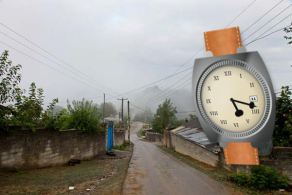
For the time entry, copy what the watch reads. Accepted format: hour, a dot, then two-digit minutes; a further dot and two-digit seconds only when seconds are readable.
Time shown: 5.18
